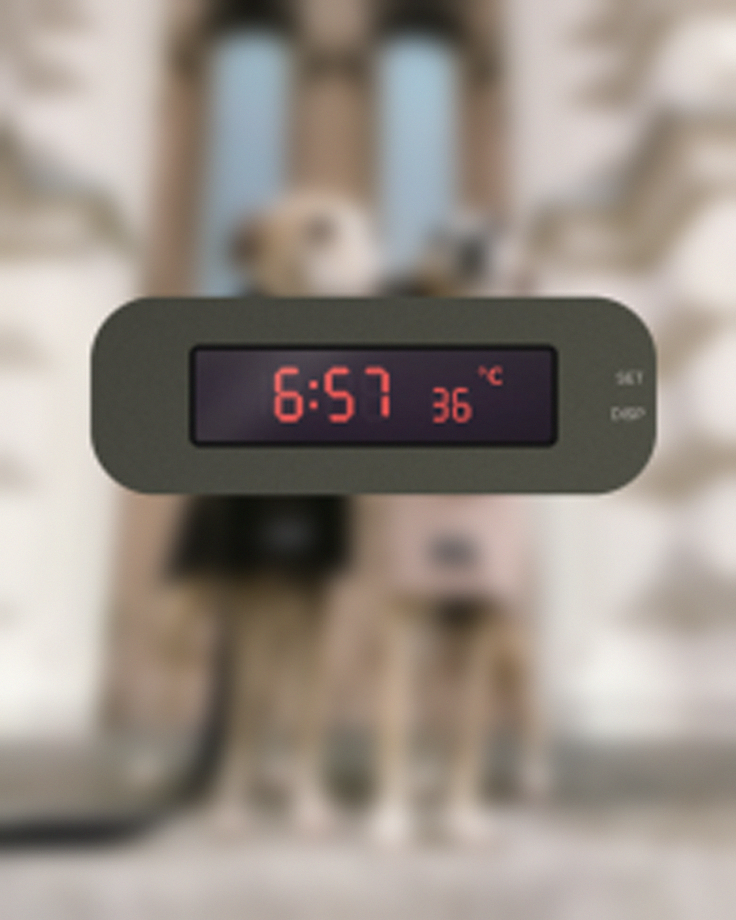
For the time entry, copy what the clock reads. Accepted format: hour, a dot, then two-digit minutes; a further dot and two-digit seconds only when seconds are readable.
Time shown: 6.57
